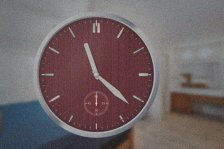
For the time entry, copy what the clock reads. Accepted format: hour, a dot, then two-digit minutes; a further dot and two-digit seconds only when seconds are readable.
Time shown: 11.22
